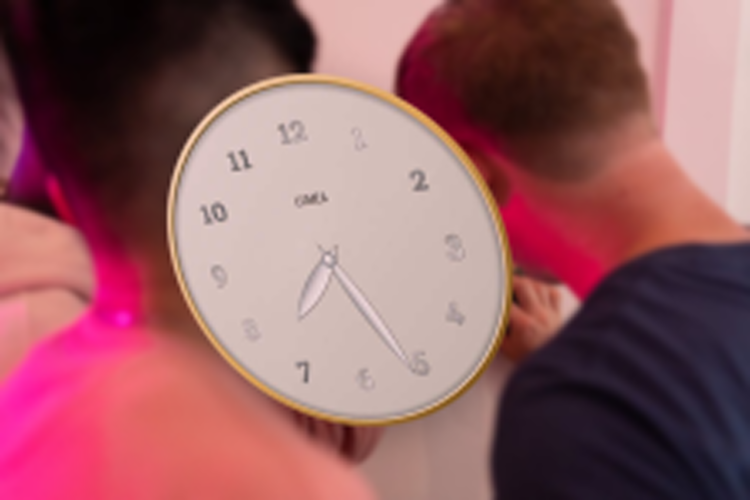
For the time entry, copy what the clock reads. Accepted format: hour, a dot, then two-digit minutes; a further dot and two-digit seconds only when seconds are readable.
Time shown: 7.26
